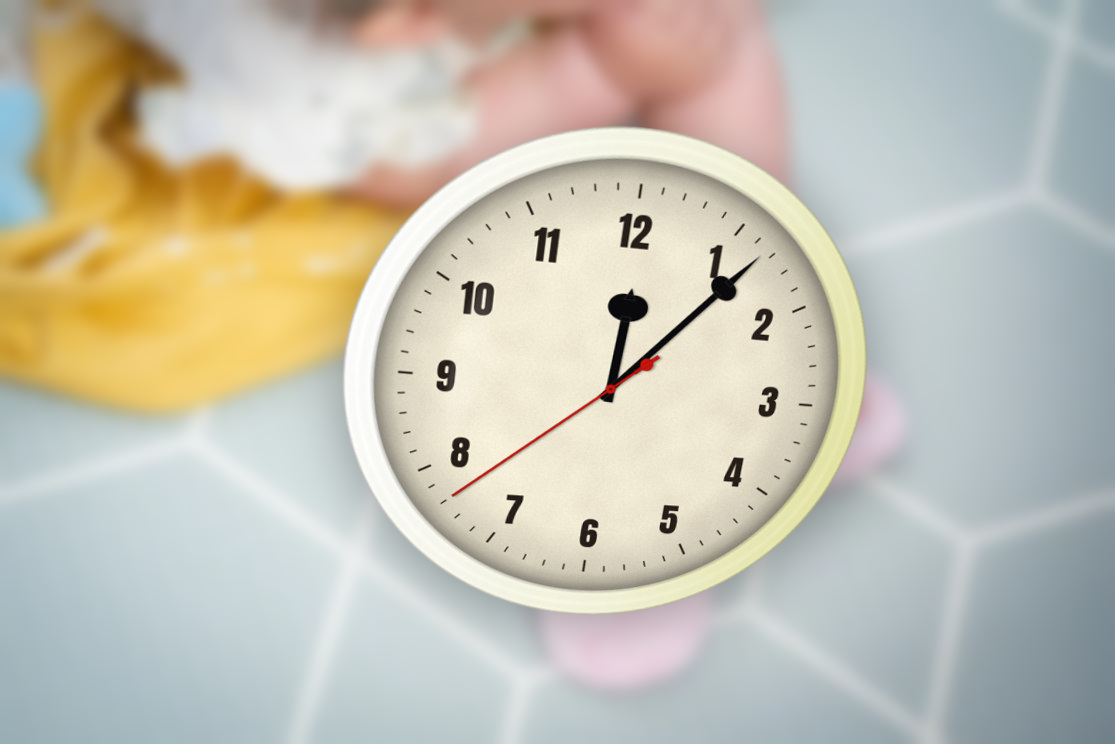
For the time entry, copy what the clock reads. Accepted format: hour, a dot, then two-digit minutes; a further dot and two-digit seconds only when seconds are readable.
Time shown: 12.06.38
